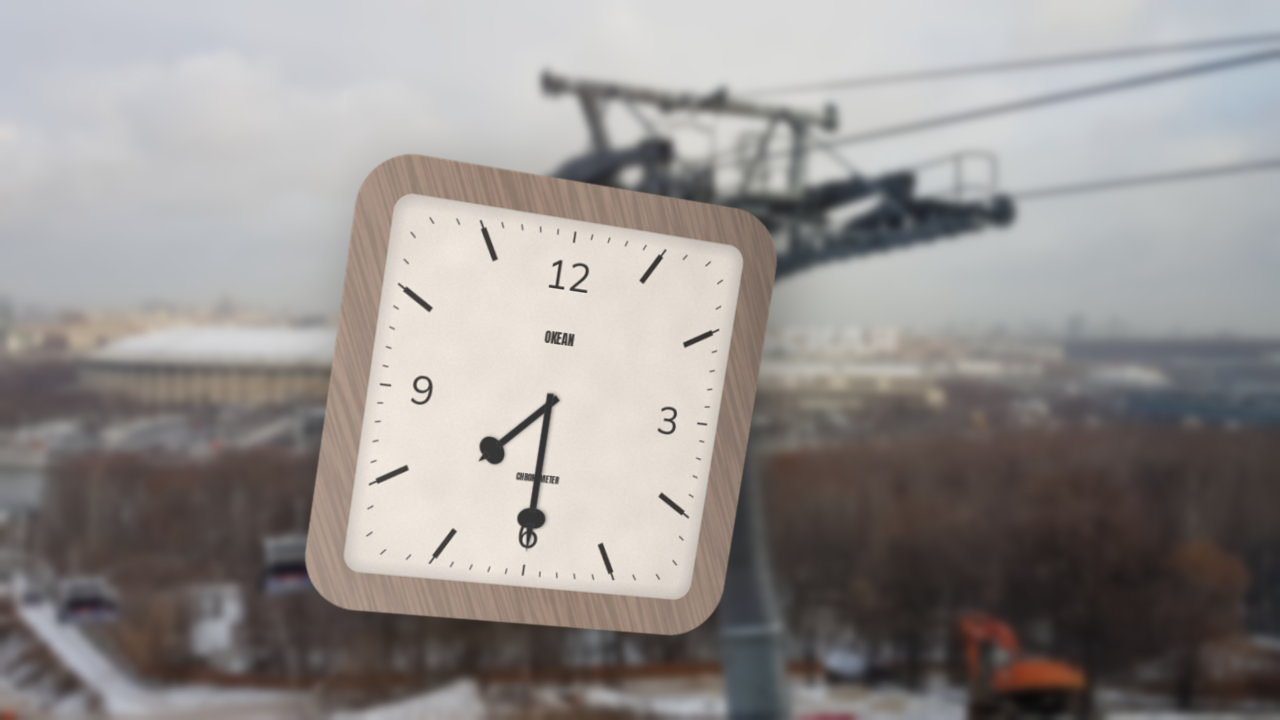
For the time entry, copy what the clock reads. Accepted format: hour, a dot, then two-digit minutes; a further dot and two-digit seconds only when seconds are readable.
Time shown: 7.30
